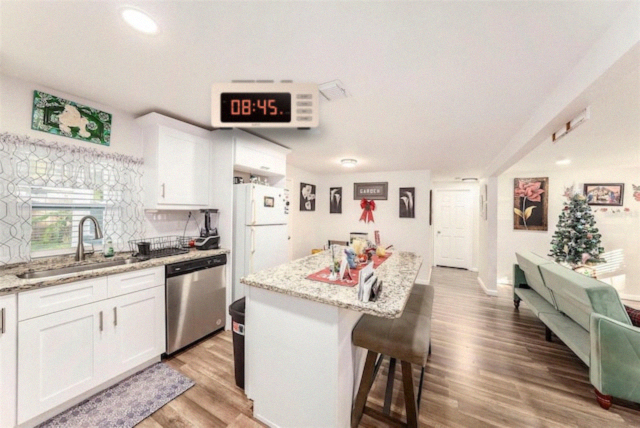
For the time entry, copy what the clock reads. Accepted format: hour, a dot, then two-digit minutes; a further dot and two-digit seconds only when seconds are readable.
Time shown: 8.45
